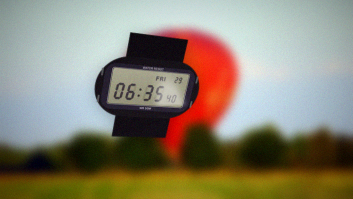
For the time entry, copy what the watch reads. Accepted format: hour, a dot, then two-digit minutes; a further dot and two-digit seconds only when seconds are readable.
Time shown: 6.35.40
